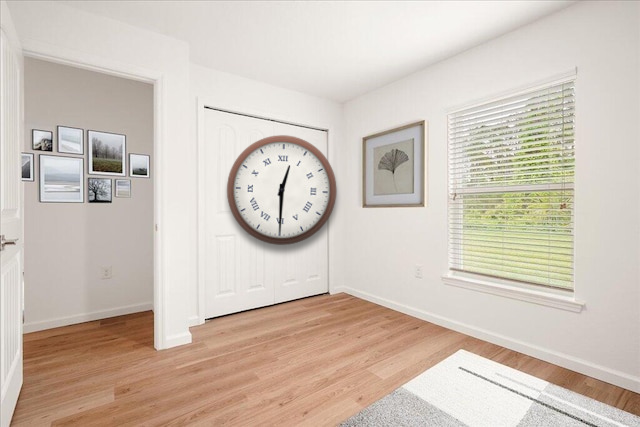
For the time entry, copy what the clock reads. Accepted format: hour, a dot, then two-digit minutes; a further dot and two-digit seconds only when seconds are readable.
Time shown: 12.30
